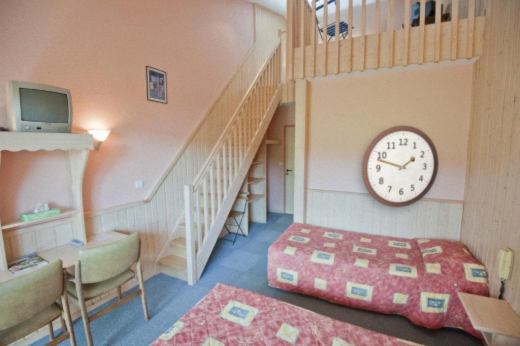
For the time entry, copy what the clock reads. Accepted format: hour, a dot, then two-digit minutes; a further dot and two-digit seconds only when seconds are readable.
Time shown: 1.48
